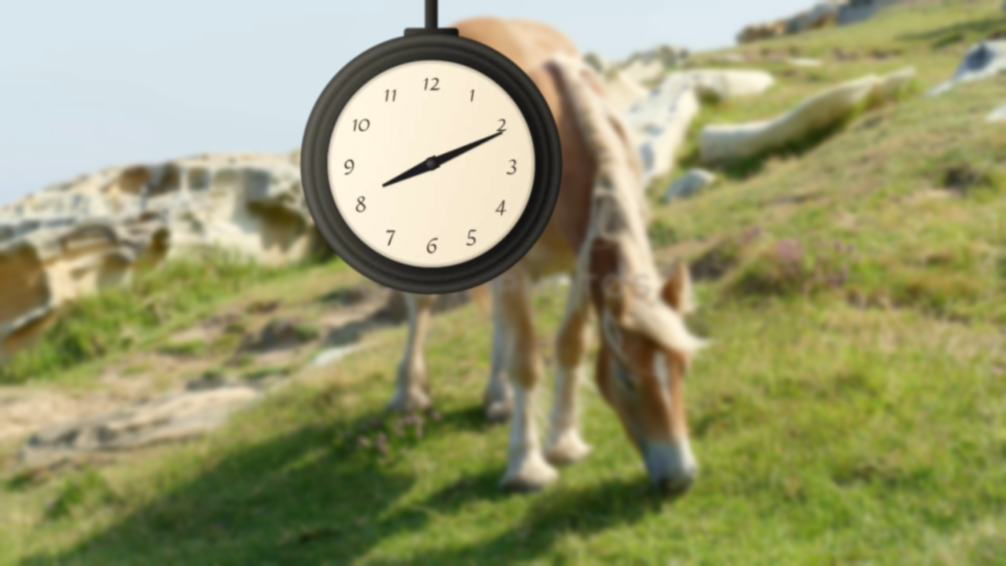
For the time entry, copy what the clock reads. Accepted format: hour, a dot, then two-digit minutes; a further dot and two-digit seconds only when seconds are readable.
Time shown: 8.11
